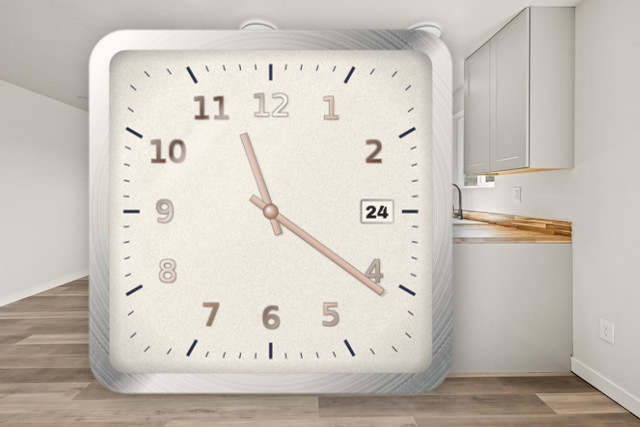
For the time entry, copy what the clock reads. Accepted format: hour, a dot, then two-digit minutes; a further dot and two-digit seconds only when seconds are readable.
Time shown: 11.21
